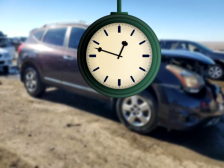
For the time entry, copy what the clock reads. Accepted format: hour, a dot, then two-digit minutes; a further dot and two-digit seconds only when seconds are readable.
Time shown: 12.48
